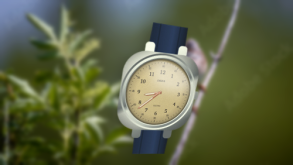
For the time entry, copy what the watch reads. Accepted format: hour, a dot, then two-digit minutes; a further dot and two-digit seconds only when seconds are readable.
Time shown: 8.38
